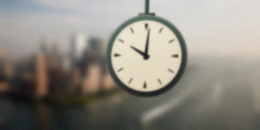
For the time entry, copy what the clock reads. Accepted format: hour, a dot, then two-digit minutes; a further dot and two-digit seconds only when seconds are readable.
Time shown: 10.01
